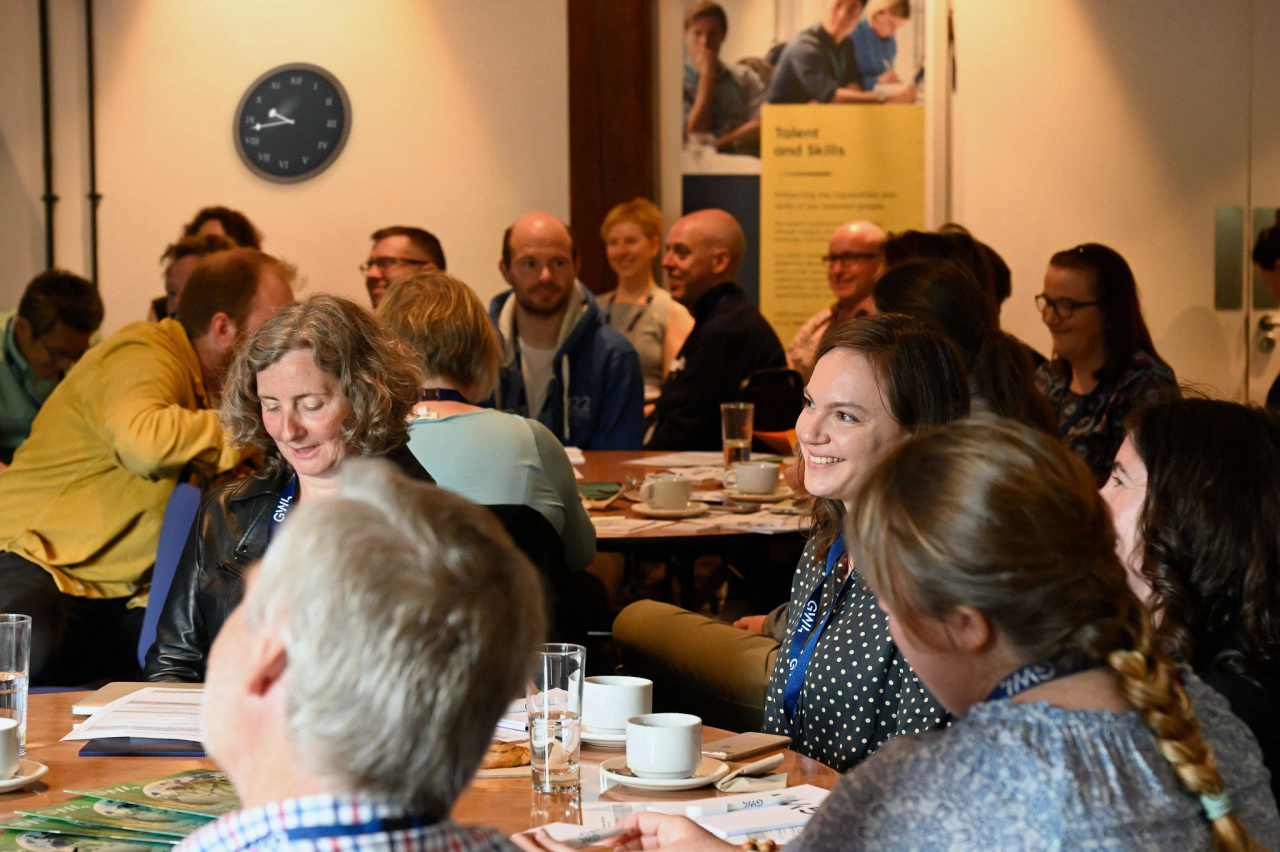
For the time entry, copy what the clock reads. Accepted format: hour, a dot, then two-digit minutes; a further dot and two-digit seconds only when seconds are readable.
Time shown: 9.43
